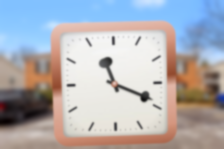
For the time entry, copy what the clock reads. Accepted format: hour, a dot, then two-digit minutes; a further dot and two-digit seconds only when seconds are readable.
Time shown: 11.19
